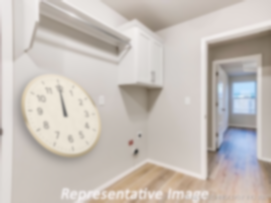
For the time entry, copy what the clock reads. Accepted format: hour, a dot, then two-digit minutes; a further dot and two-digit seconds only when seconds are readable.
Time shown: 12.00
